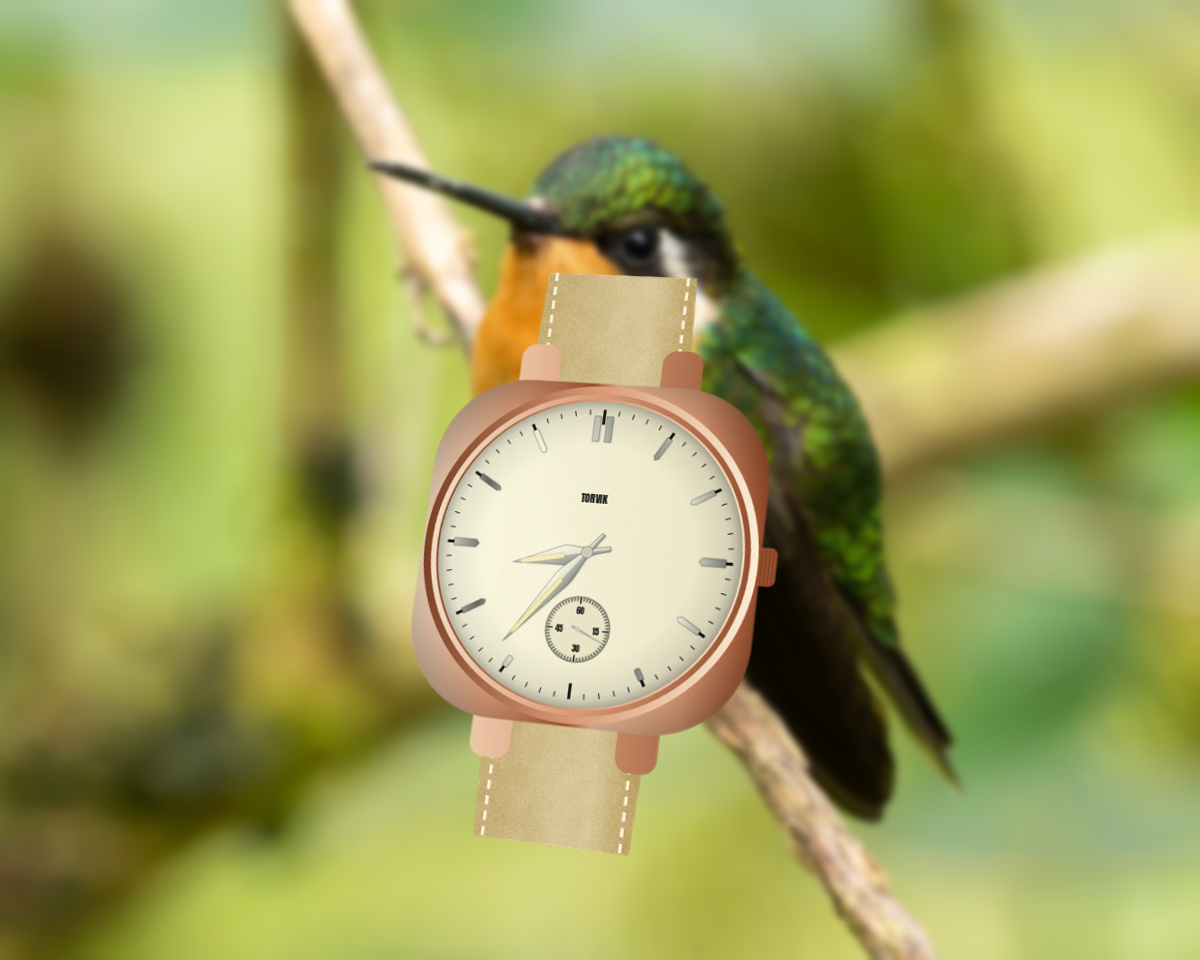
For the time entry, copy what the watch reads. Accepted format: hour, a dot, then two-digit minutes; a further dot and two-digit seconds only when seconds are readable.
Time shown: 8.36.19
